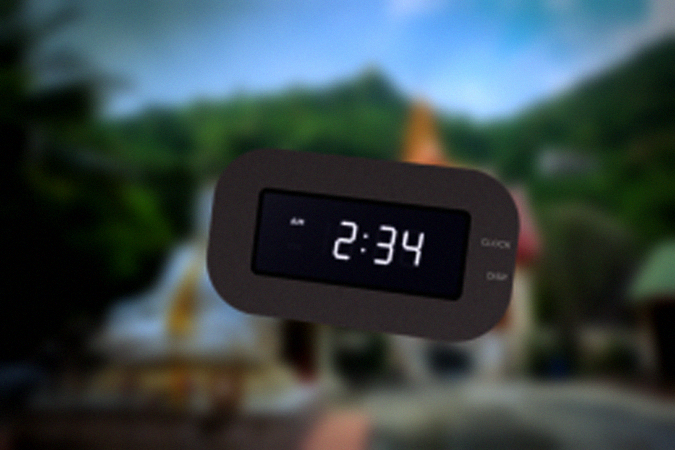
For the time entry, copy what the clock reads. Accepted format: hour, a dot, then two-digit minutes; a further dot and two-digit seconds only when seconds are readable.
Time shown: 2.34
